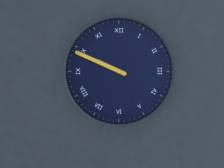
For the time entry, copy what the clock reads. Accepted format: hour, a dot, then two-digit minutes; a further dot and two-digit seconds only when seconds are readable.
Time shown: 9.49
